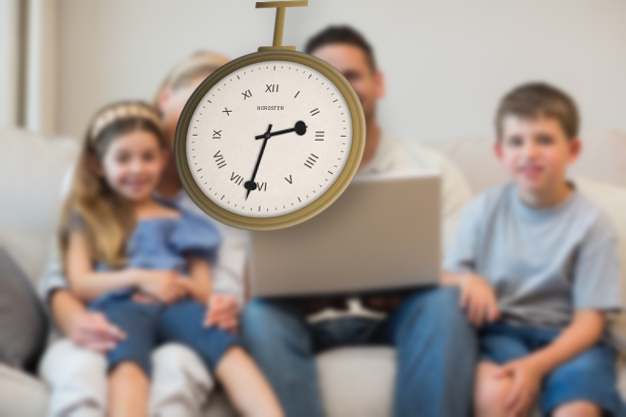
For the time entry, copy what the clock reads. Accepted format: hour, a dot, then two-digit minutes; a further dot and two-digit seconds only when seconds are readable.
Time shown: 2.32
